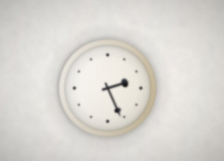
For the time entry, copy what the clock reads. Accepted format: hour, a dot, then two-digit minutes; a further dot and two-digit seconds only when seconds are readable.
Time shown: 2.26
